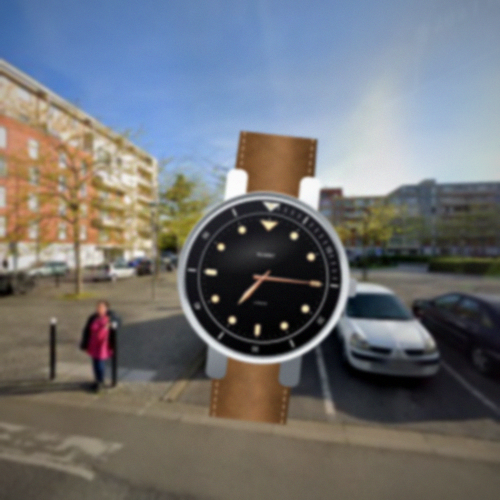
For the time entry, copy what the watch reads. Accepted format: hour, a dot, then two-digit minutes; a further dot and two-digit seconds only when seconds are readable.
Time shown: 7.15
